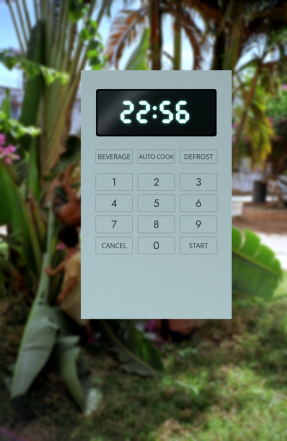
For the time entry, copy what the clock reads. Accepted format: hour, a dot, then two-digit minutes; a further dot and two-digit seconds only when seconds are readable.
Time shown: 22.56
